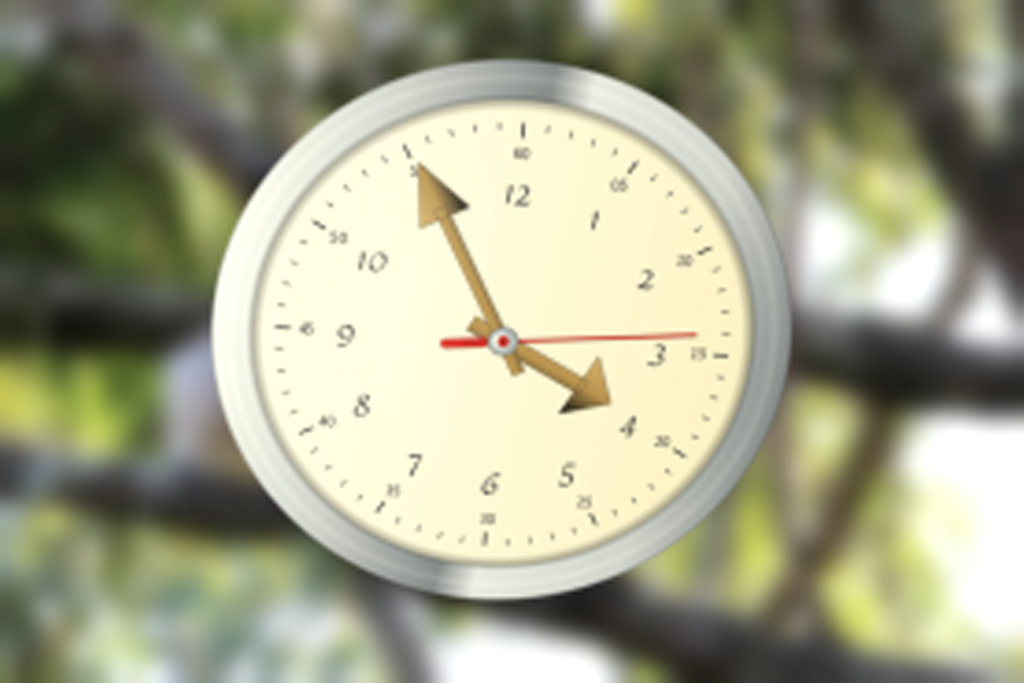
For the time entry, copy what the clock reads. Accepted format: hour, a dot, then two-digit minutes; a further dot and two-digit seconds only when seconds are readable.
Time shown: 3.55.14
